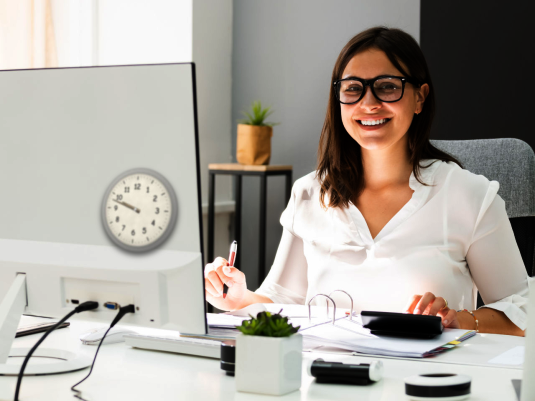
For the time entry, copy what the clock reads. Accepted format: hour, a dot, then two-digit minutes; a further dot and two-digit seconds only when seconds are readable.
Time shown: 9.48
